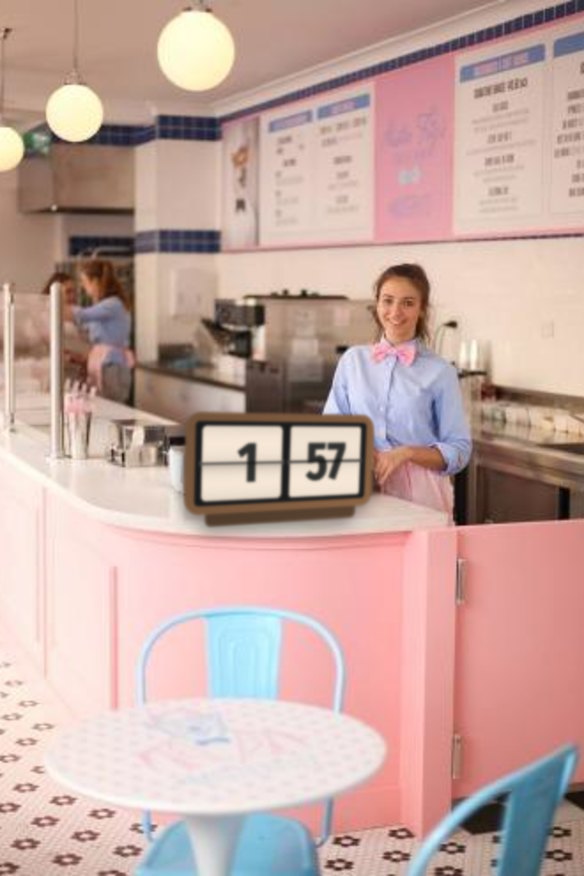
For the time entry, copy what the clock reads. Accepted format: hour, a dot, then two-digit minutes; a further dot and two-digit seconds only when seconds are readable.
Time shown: 1.57
